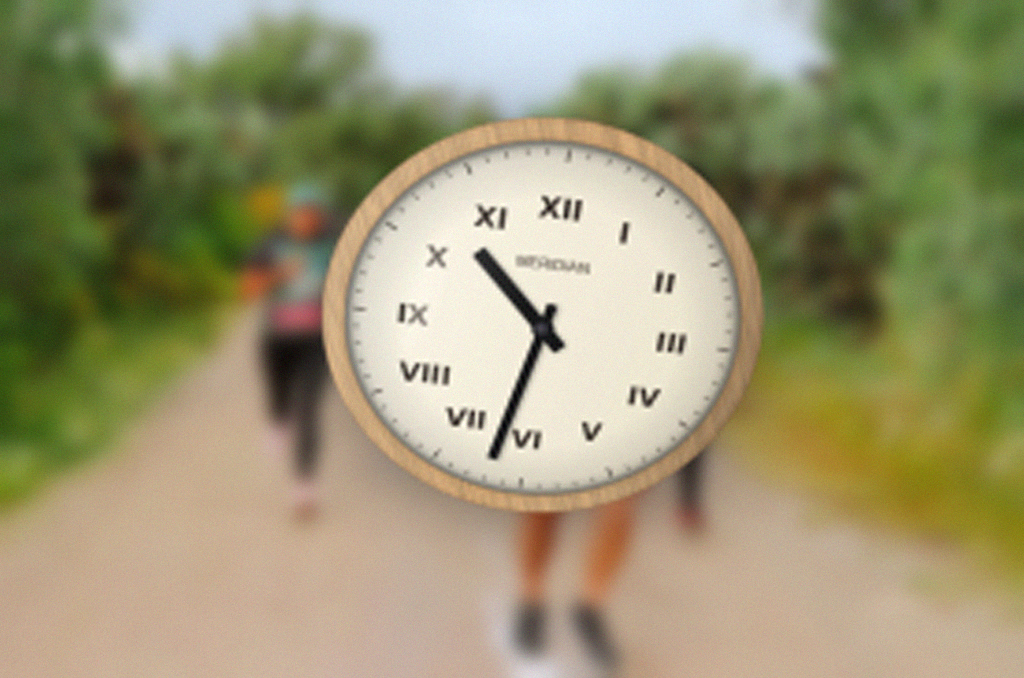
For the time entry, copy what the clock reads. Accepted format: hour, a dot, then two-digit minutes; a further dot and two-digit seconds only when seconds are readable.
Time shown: 10.32
